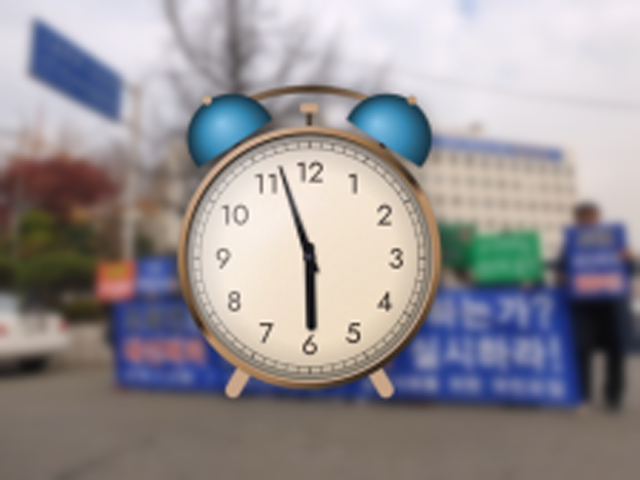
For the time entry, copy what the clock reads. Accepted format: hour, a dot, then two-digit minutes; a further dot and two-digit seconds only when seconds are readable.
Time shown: 5.57
